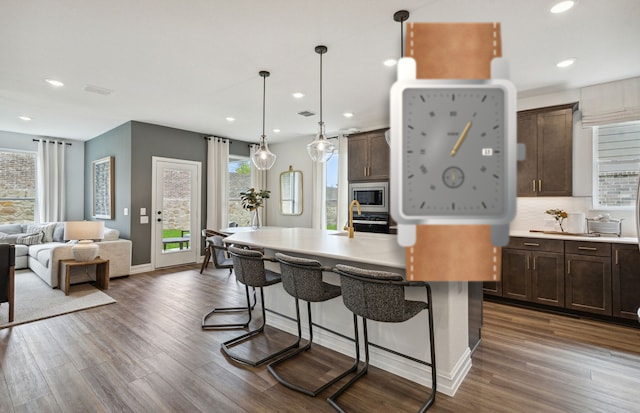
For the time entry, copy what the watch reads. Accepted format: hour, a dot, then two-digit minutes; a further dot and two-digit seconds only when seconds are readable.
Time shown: 1.05
